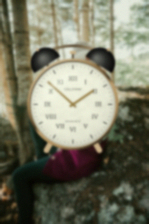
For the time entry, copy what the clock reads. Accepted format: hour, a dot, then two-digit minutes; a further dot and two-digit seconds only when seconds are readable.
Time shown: 1.52
